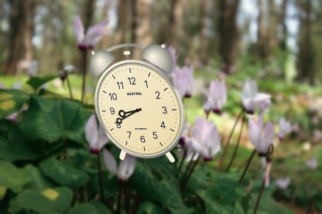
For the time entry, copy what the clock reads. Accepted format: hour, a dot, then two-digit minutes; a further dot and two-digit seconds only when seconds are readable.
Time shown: 8.41
